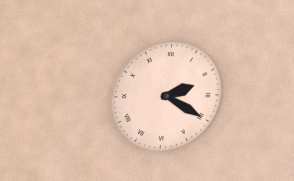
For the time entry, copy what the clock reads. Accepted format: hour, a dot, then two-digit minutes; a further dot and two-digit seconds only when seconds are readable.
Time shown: 2.20
